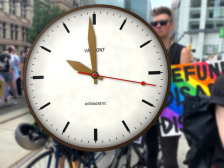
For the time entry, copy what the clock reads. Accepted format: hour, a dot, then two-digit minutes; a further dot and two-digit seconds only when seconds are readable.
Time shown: 9.59.17
